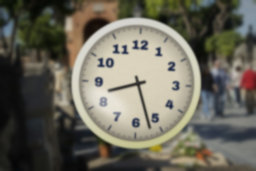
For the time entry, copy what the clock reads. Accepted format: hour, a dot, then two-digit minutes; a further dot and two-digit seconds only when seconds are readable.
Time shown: 8.27
